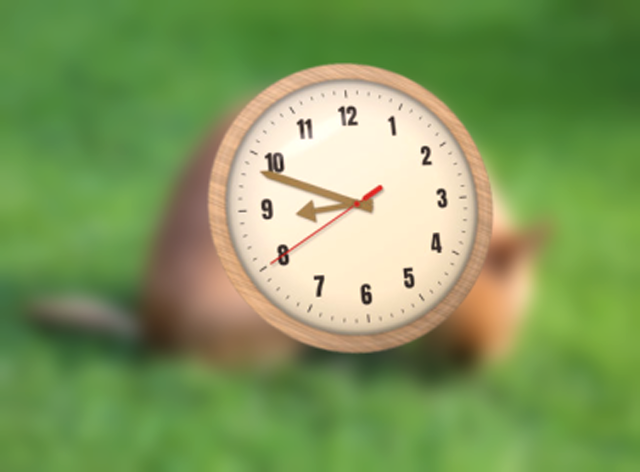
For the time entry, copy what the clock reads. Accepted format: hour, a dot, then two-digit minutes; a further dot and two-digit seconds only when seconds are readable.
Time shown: 8.48.40
